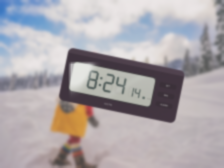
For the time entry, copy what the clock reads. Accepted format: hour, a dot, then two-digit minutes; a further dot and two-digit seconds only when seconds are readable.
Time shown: 8.24.14
